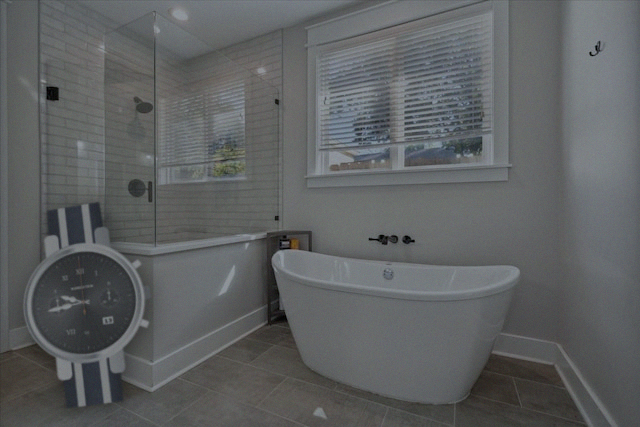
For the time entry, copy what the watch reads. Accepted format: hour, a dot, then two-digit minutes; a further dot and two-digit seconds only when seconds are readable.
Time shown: 9.44
